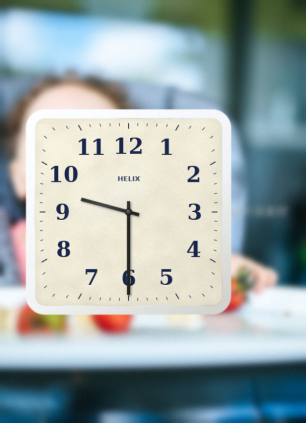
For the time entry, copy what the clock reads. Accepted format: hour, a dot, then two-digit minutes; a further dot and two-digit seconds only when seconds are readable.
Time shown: 9.30
